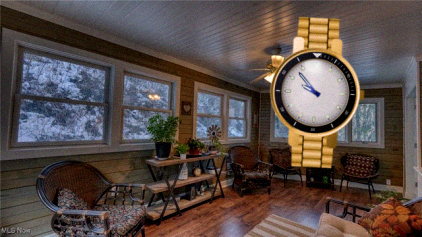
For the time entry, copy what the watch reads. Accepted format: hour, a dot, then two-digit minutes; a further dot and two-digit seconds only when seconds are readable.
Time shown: 9.53
